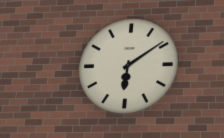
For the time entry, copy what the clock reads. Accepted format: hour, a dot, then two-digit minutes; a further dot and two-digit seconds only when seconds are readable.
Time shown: 6.09
